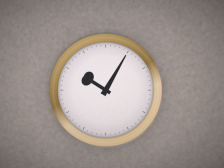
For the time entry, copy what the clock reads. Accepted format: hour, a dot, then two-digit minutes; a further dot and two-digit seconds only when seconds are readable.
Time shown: 10.05
